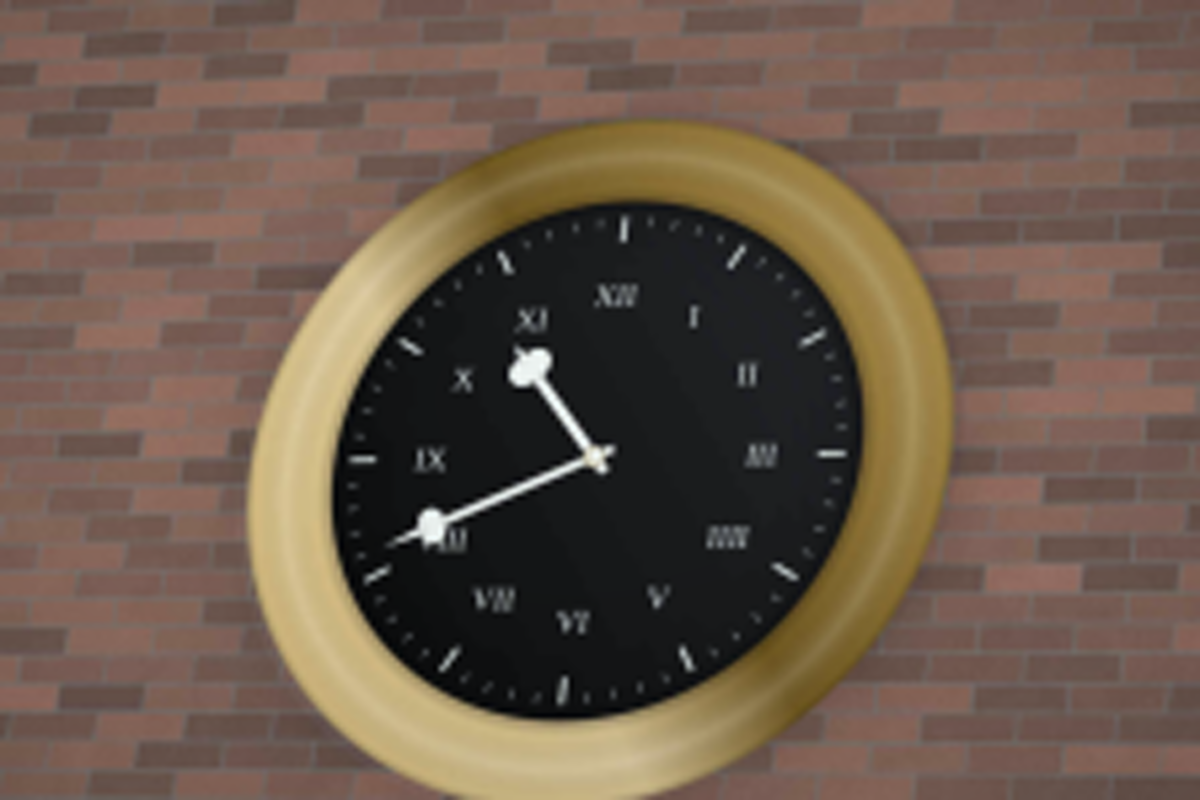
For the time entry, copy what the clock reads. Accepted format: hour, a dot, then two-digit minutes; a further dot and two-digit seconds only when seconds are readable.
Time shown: 10.41
